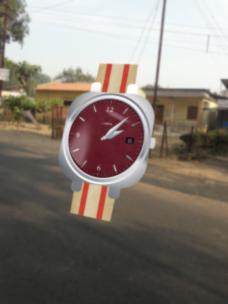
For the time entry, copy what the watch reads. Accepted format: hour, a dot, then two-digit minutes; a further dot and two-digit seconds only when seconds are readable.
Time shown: 2.07
